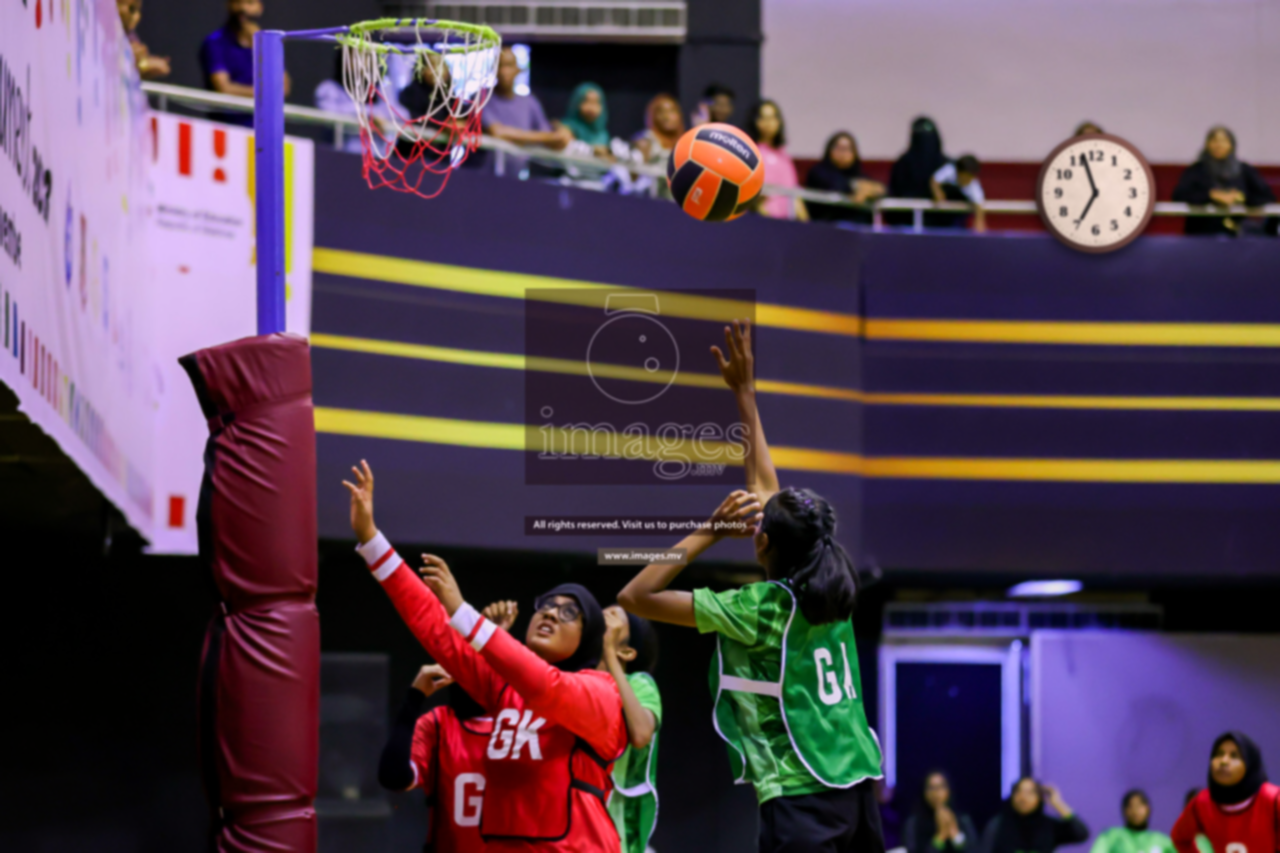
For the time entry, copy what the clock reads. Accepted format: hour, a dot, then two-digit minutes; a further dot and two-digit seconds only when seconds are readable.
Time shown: 6.57
